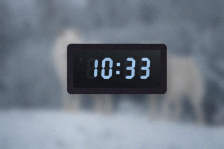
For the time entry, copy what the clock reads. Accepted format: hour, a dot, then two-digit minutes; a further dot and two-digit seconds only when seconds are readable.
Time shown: 10.33
